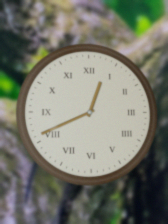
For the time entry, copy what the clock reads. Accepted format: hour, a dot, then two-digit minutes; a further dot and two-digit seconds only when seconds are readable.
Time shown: 12.41
